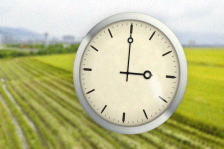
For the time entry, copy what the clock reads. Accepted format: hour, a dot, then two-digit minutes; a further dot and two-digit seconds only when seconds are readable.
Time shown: 3.00
